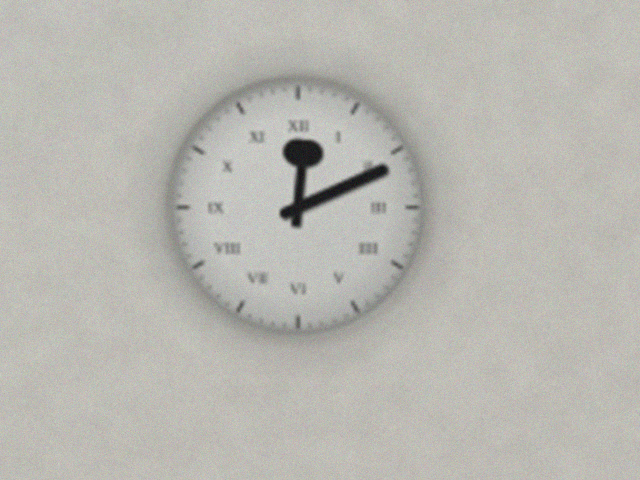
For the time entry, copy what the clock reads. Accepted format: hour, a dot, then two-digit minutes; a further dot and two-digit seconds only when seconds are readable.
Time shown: 12.11
